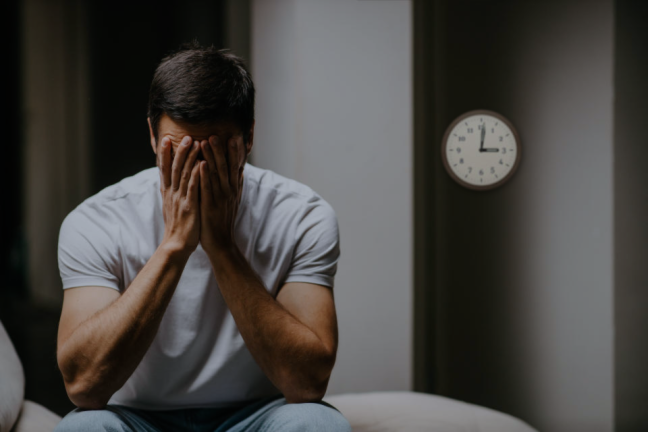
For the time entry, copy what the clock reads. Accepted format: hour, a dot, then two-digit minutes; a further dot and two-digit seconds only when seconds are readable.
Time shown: 3.01
